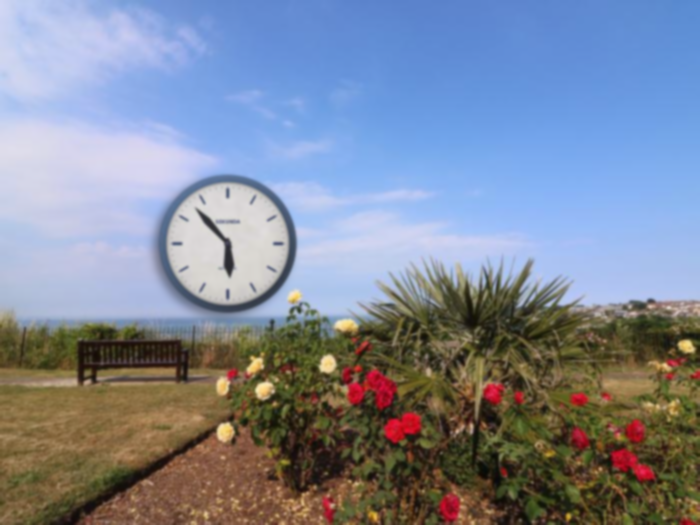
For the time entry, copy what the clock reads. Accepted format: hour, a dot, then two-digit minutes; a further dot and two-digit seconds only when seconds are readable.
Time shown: 5.53
